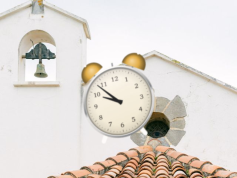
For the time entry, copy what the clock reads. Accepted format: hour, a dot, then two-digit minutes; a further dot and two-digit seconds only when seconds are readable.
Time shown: 9.53
